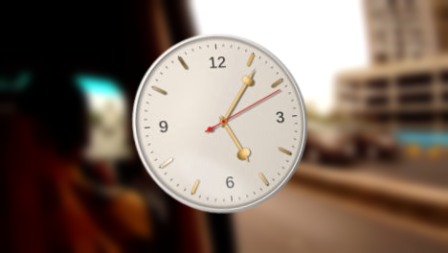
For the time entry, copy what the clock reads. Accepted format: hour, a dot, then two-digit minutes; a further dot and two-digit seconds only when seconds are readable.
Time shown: 5.06.11
